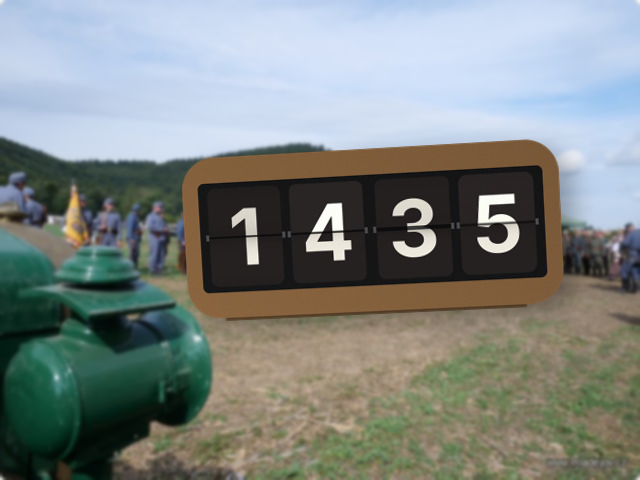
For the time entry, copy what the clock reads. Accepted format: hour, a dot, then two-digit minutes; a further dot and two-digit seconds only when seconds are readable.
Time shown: 14.35
